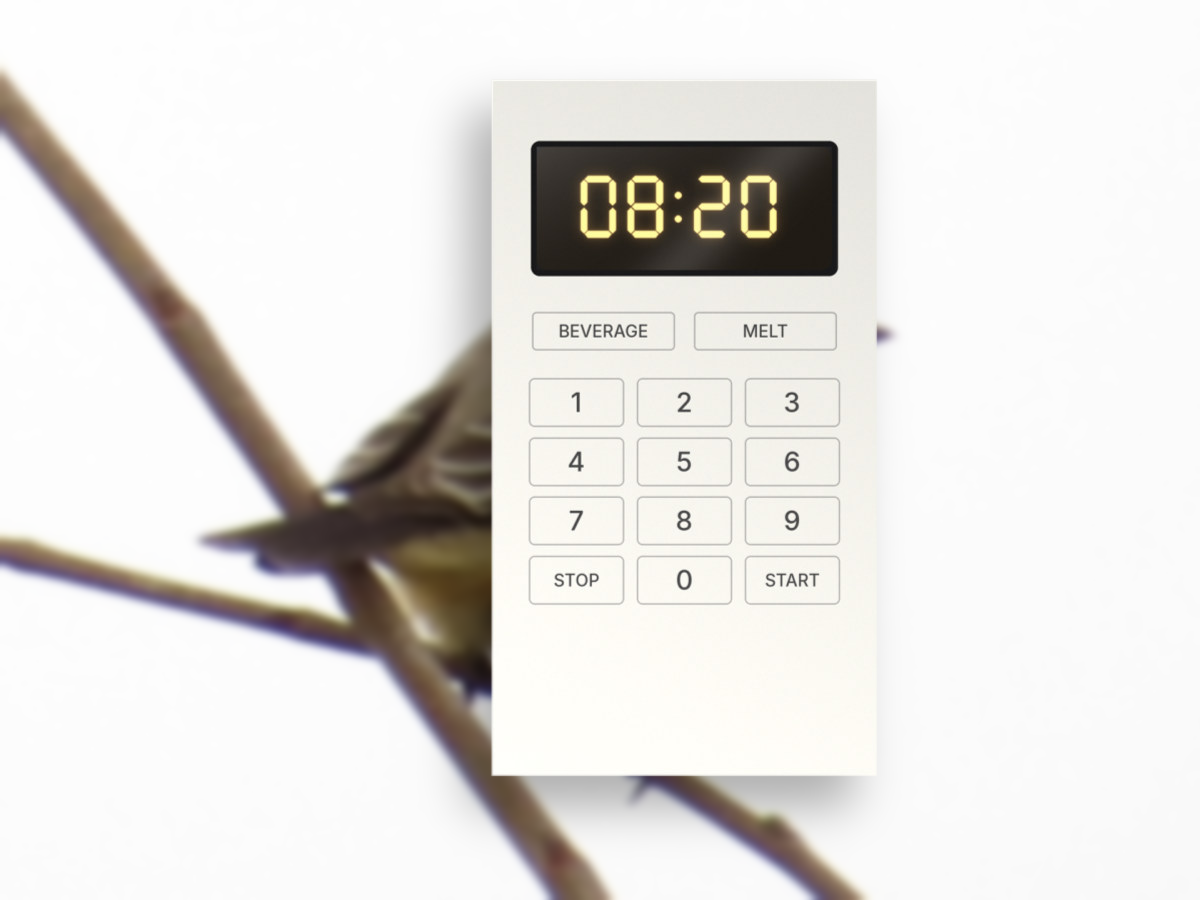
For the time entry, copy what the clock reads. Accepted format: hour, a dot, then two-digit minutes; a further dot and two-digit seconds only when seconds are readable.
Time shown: 8.20
